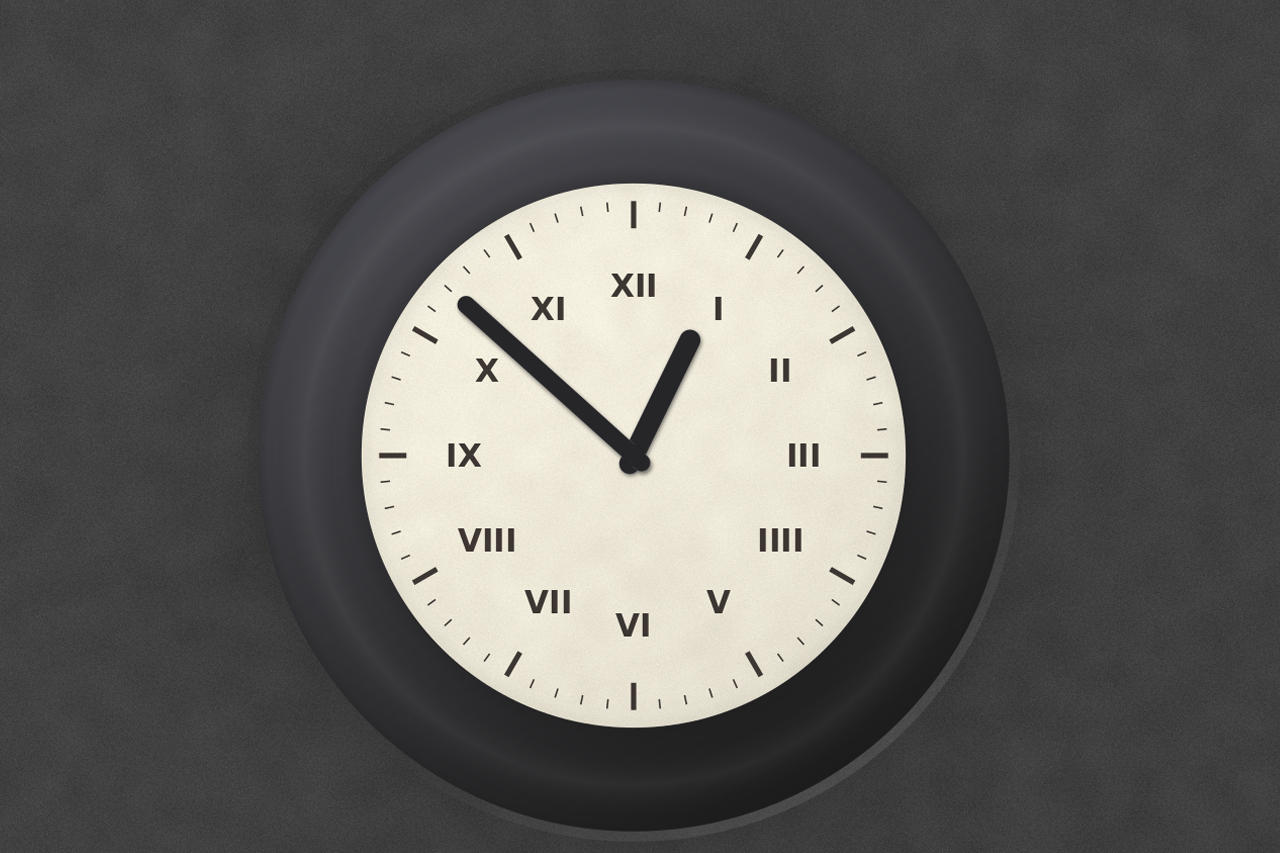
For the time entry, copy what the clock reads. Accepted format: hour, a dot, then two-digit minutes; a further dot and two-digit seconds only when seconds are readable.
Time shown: 12.52
